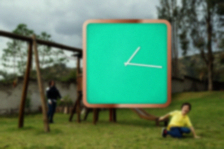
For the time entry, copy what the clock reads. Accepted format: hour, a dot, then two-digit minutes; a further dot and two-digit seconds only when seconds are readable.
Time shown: 1.16
